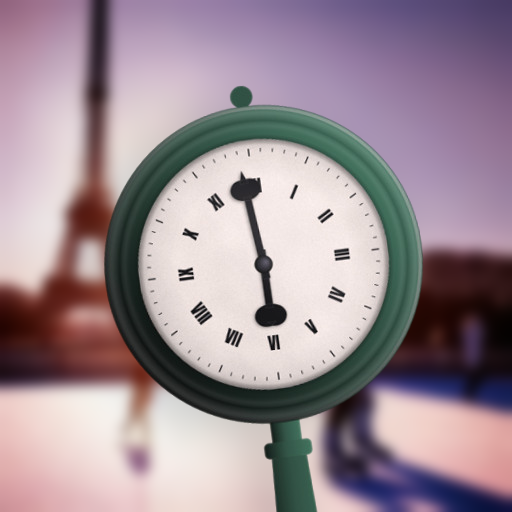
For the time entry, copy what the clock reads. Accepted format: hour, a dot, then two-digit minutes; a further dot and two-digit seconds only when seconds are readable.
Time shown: 5.59
